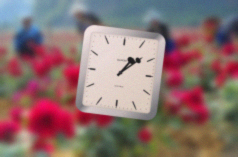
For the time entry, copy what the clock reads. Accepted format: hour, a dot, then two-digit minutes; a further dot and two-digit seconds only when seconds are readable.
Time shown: 1.08
